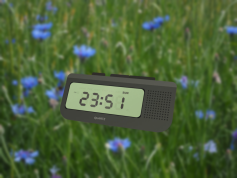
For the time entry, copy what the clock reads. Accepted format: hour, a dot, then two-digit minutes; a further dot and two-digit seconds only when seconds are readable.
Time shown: 23.51
